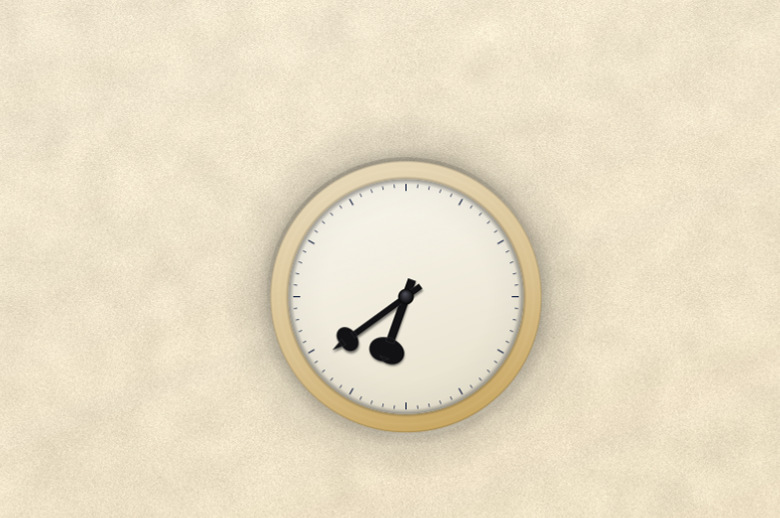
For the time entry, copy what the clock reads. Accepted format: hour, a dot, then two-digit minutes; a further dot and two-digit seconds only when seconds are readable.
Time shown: 6.39
